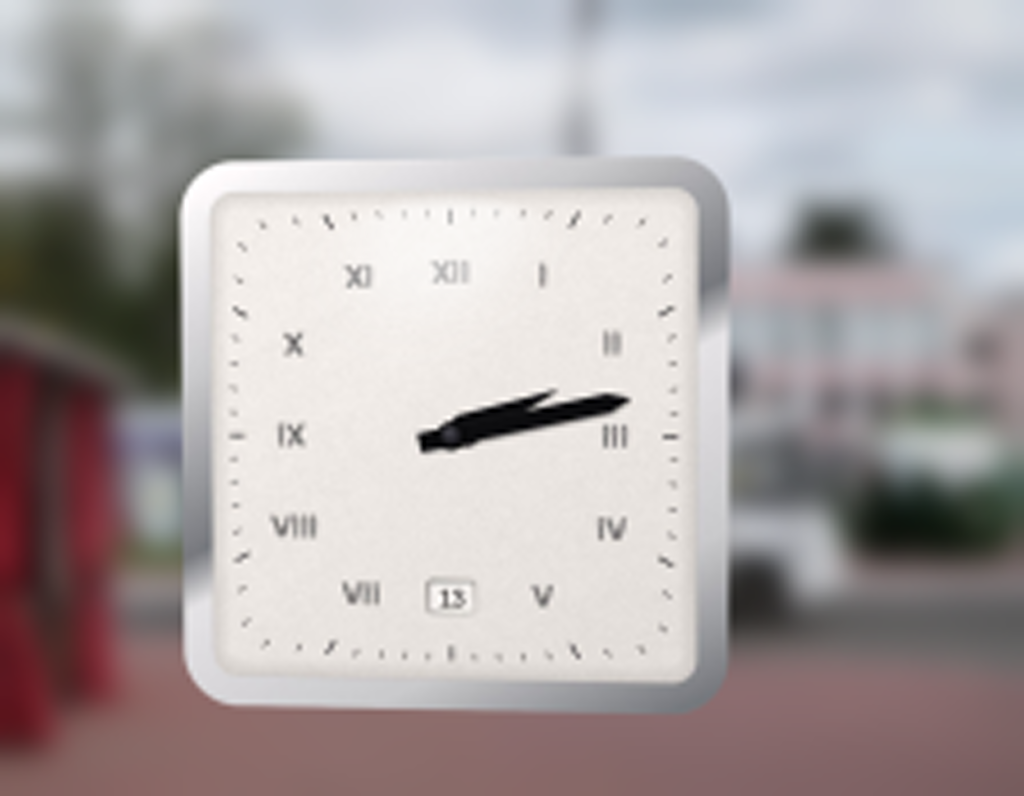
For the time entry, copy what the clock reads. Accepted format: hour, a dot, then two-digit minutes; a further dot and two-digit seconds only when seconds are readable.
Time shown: 2.13
